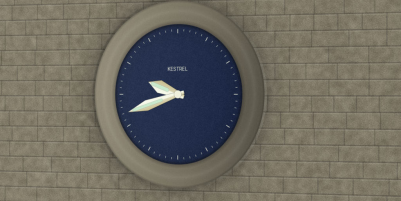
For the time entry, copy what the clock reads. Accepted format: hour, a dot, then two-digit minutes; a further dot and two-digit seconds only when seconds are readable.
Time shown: 9.42
